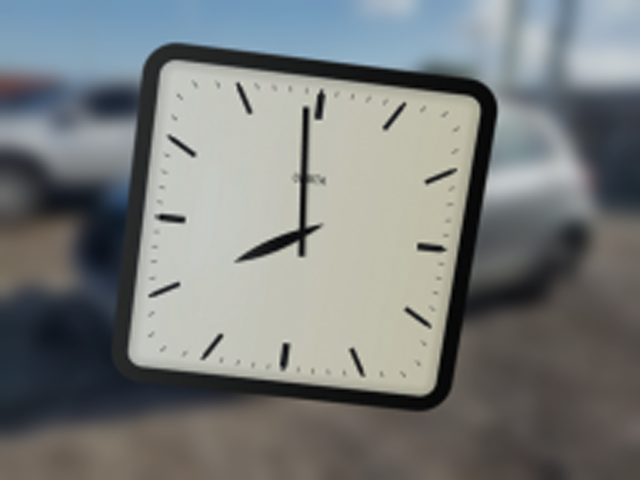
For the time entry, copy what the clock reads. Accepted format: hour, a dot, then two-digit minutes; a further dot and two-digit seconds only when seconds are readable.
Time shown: 7.59
